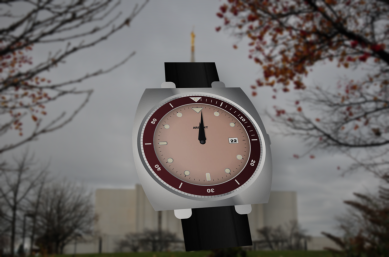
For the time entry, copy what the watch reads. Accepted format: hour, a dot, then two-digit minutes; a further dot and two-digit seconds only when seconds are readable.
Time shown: 12.01
